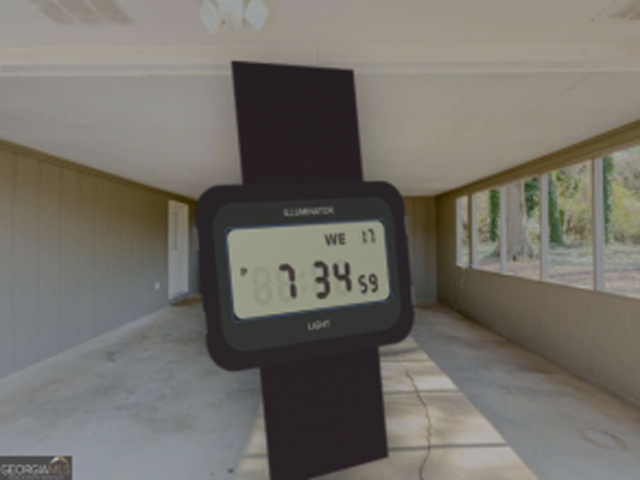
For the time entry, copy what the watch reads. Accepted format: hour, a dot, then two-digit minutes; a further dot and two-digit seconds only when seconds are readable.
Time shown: 7.34.59
